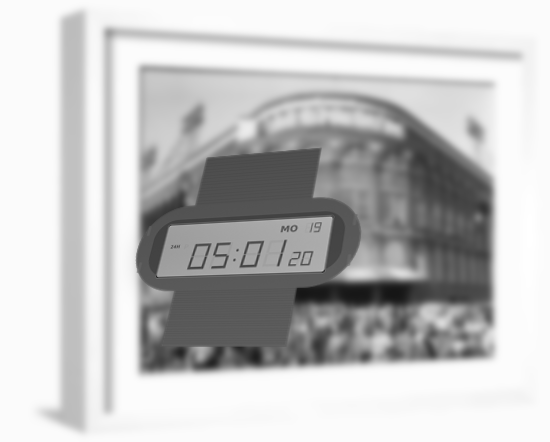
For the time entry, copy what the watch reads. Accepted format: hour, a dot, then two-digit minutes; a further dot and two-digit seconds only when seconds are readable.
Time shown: 5.01.20
